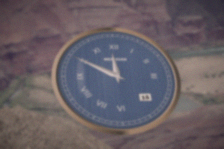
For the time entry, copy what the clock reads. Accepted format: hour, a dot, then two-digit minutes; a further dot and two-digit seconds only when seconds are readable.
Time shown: 11.50
